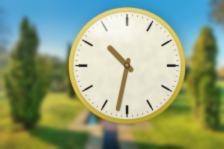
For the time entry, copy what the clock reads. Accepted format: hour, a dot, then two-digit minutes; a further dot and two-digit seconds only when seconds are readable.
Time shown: 10.32
